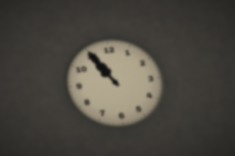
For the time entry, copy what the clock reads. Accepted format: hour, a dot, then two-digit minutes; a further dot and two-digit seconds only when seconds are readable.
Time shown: 10.55
